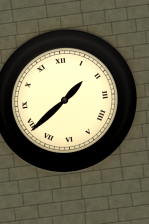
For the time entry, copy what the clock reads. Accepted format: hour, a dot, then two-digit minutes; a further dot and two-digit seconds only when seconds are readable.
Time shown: 1.39
